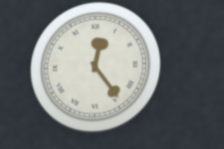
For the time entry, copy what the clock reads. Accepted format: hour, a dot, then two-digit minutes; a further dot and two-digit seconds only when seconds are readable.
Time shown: 12.24
